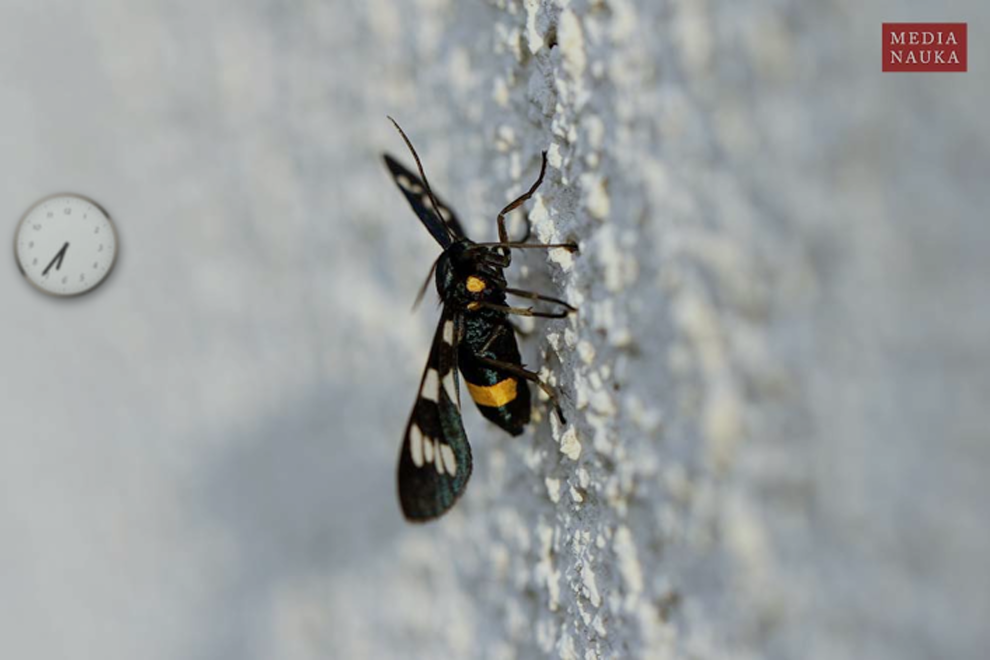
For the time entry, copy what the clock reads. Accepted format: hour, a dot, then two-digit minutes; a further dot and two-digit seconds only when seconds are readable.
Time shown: 6.36
